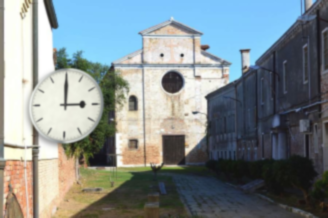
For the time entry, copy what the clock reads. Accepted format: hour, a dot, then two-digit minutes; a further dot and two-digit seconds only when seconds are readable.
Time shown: 3.00
